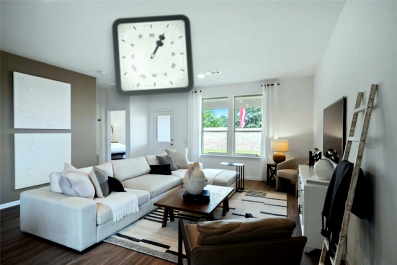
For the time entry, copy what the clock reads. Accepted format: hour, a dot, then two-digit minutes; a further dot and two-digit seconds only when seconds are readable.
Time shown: 1.05
